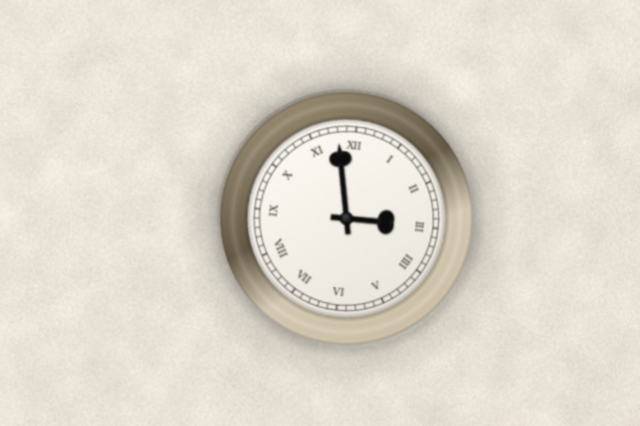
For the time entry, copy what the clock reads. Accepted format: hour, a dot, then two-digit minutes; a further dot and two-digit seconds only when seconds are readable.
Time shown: 2.58
